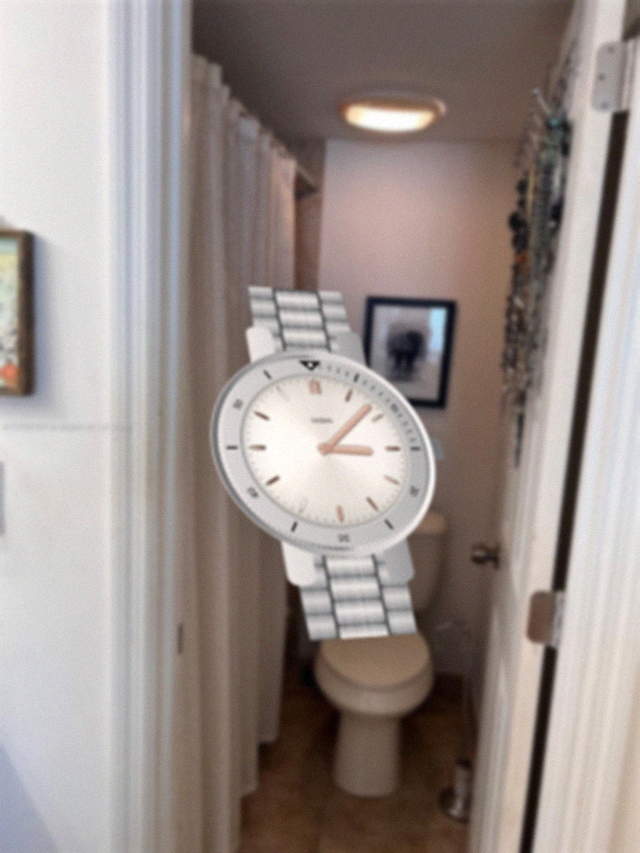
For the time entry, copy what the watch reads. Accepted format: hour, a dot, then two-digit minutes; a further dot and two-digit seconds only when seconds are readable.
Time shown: 3.08
